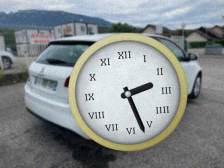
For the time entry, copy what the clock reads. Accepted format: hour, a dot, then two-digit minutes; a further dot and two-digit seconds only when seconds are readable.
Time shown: 2.27
